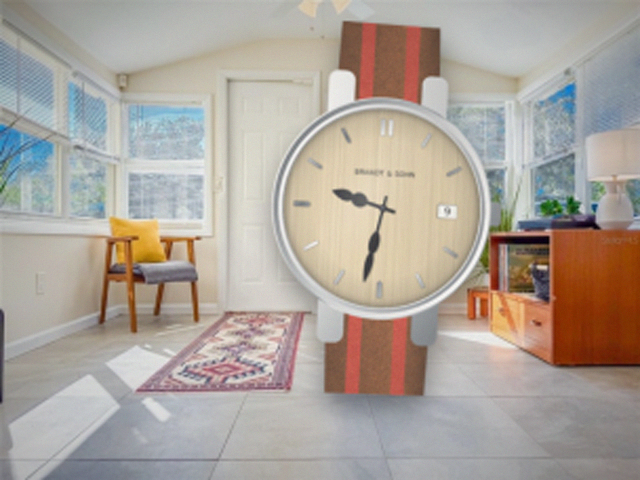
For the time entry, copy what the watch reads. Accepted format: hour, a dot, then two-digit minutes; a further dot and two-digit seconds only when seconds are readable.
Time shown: 9.32
